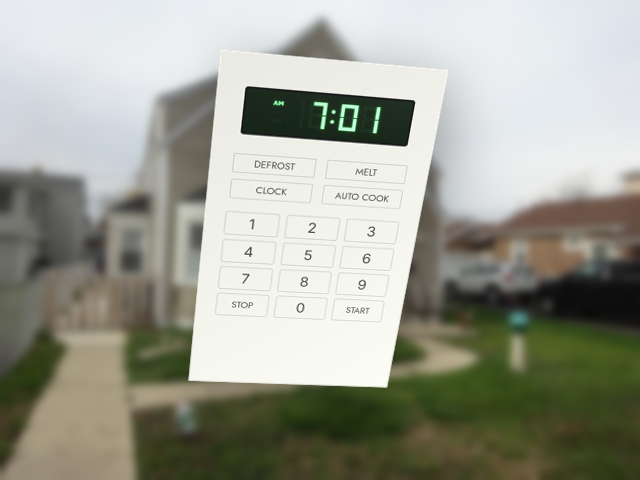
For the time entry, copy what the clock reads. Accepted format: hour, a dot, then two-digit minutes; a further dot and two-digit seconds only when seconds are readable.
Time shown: 7.01
